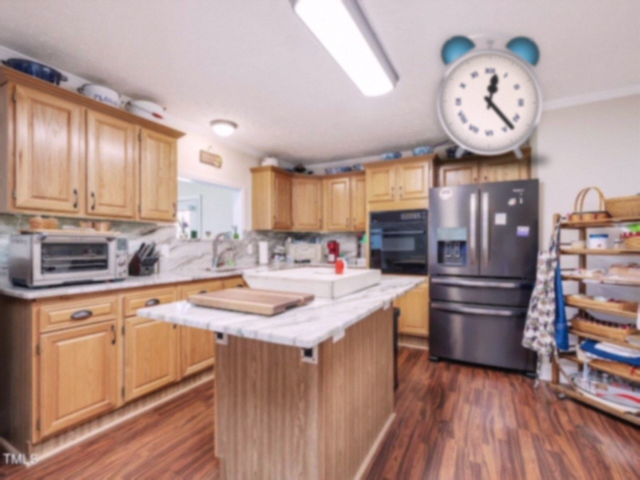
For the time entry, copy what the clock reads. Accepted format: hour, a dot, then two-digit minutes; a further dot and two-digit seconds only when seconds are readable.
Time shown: 12.23
